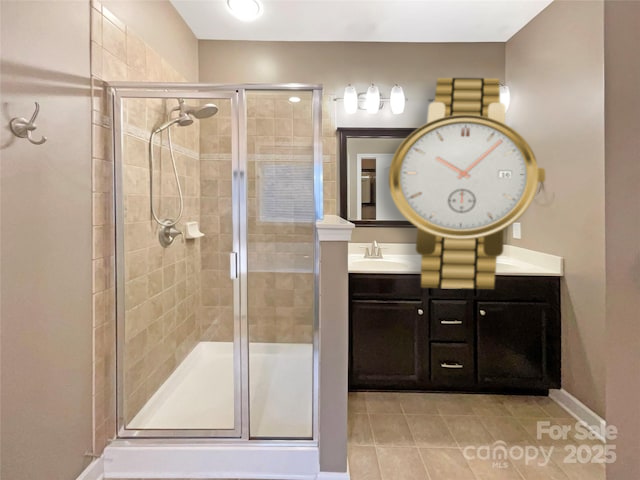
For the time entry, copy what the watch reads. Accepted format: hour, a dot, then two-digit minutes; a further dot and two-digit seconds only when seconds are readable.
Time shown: 10.07
